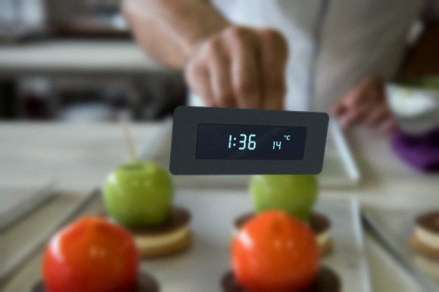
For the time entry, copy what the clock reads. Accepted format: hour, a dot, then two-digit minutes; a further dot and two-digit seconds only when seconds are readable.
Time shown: 1.36
